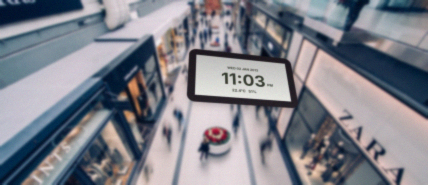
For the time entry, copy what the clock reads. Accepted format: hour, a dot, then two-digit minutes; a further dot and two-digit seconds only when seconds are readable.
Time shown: 11.03
